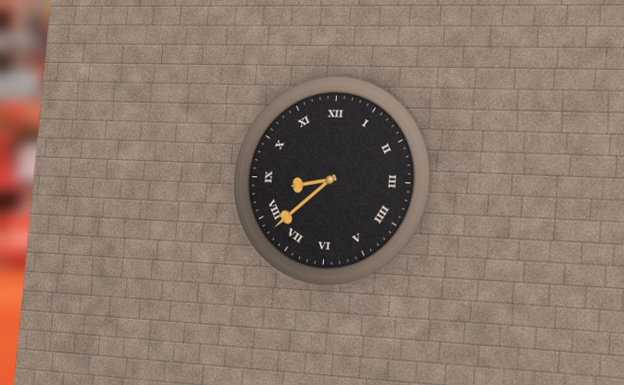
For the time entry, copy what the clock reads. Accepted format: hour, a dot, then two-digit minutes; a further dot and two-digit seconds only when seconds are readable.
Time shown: 8.38
